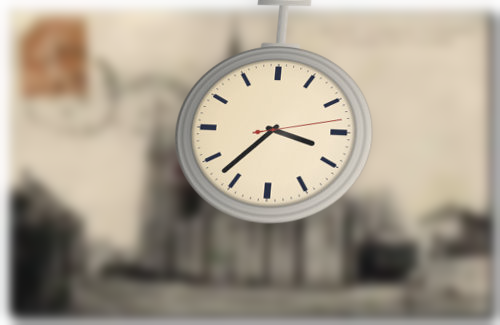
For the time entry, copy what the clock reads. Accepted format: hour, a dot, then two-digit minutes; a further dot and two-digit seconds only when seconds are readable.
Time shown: 3.37.13
